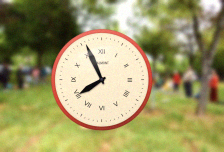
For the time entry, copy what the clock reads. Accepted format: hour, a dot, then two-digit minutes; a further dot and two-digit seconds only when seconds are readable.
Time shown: 7.56
